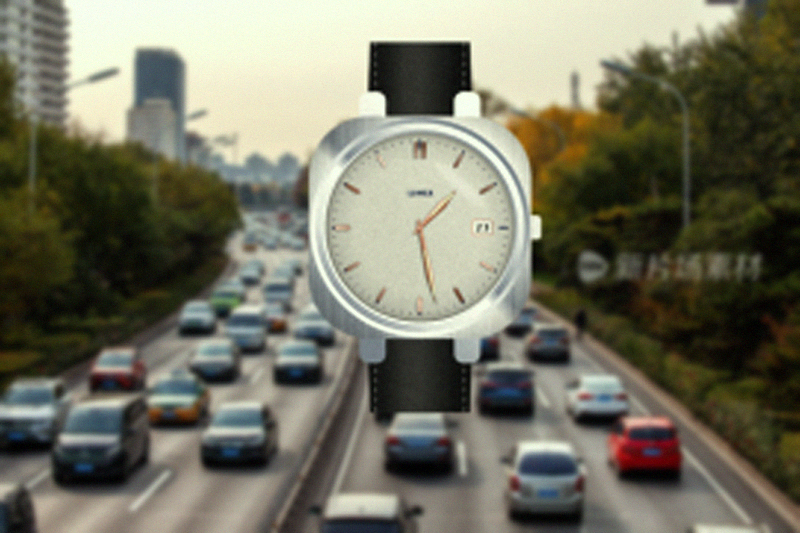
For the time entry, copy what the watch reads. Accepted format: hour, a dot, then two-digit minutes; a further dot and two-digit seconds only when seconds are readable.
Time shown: 1.28
